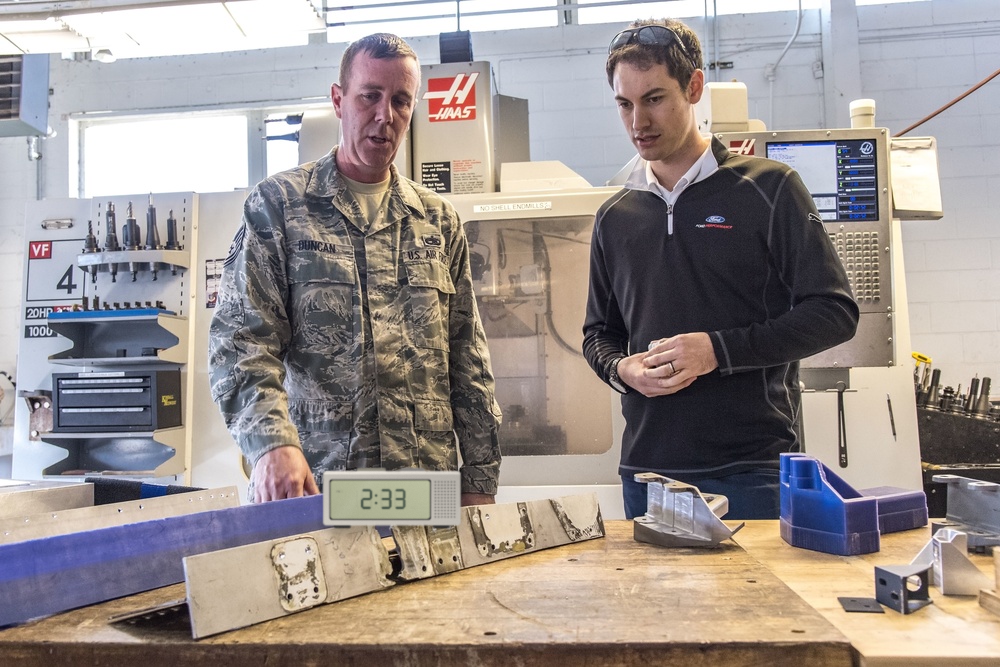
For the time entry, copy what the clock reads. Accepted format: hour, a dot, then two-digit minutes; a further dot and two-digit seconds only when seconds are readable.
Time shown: 2.33
